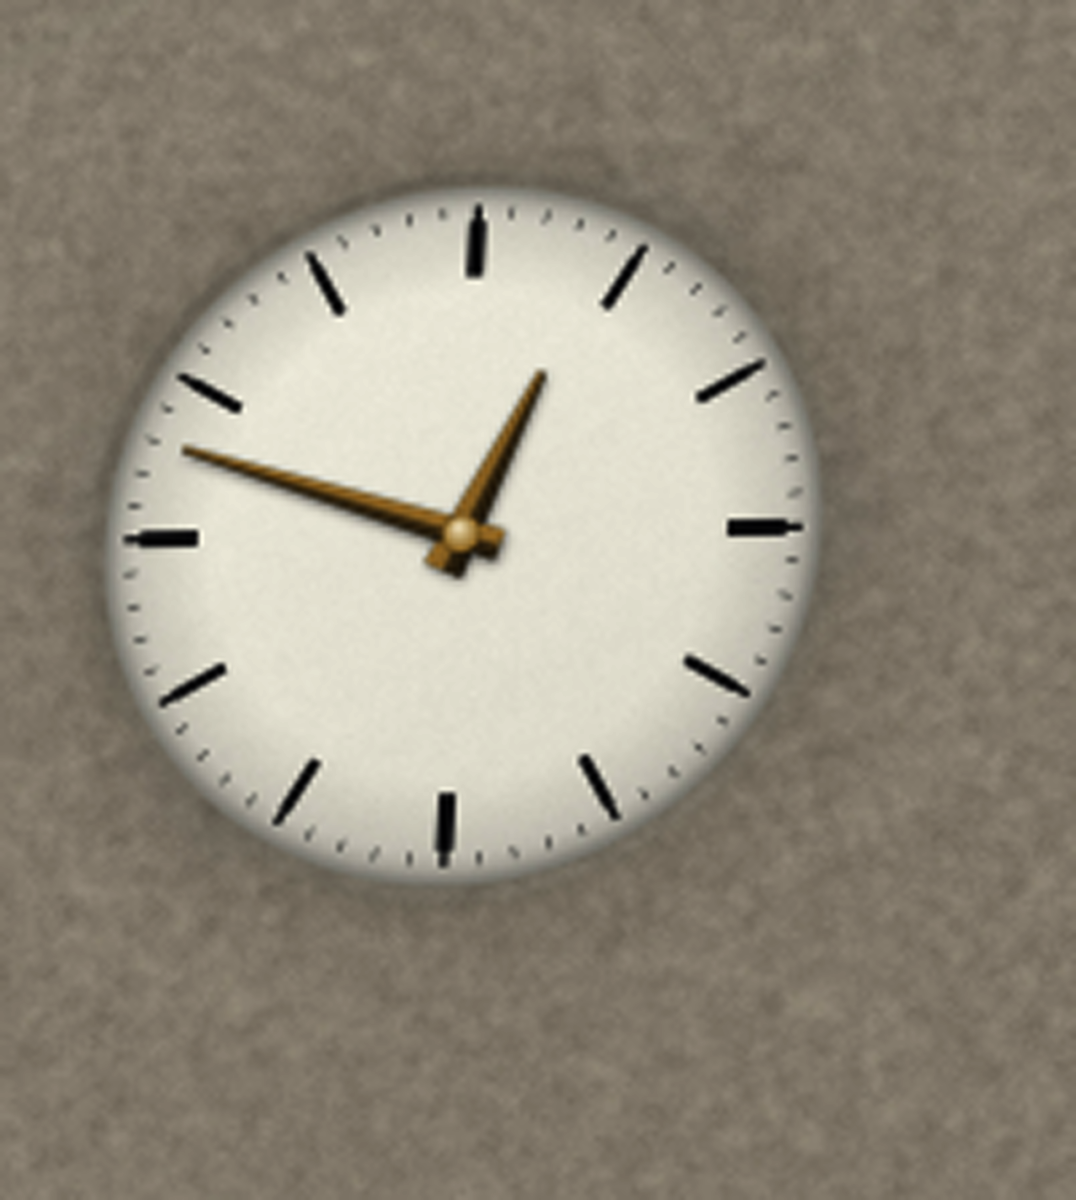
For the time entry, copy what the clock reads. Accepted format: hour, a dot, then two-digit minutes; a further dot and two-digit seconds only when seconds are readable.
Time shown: 12.48
